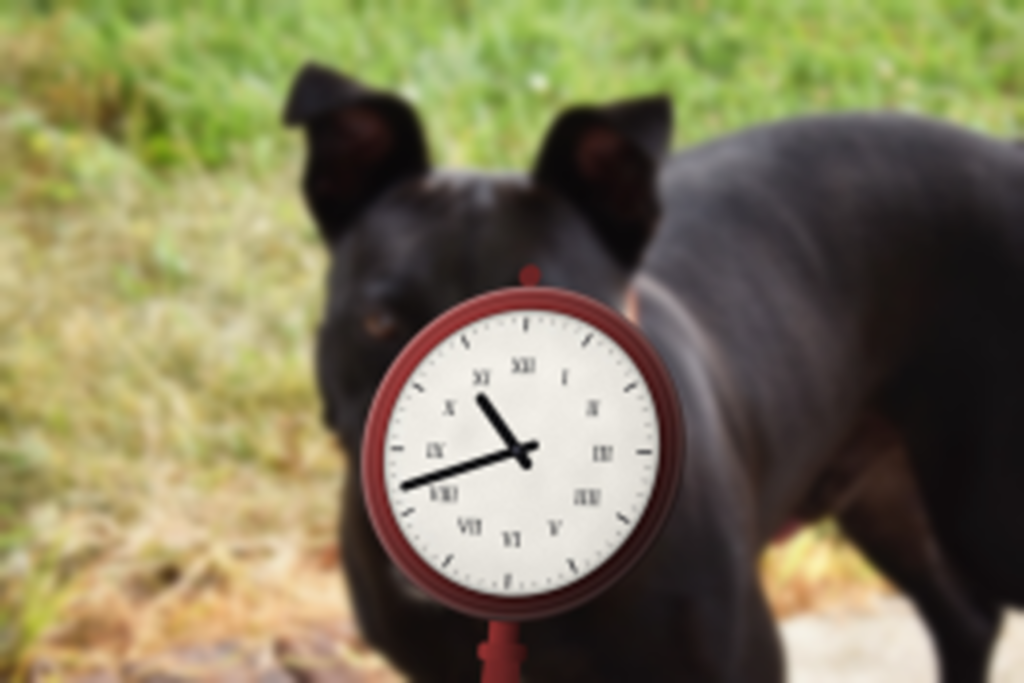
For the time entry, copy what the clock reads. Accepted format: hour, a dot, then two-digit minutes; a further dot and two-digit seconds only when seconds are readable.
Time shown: 10.42
